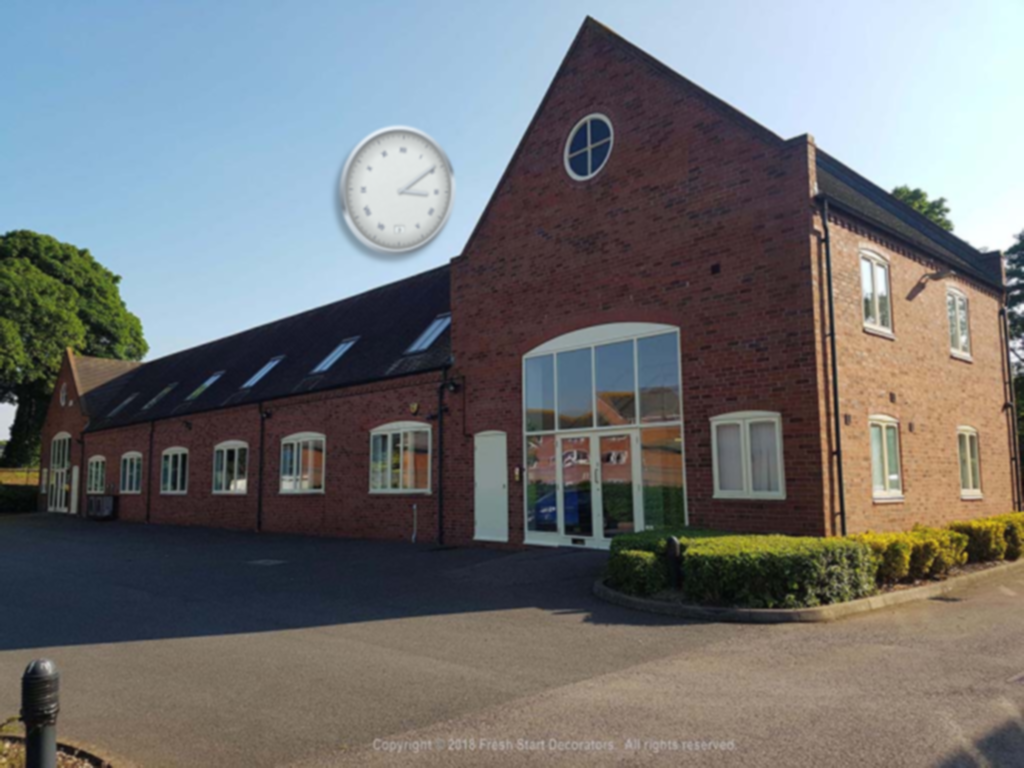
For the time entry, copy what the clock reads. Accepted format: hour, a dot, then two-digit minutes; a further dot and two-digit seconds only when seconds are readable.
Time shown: 3.09
